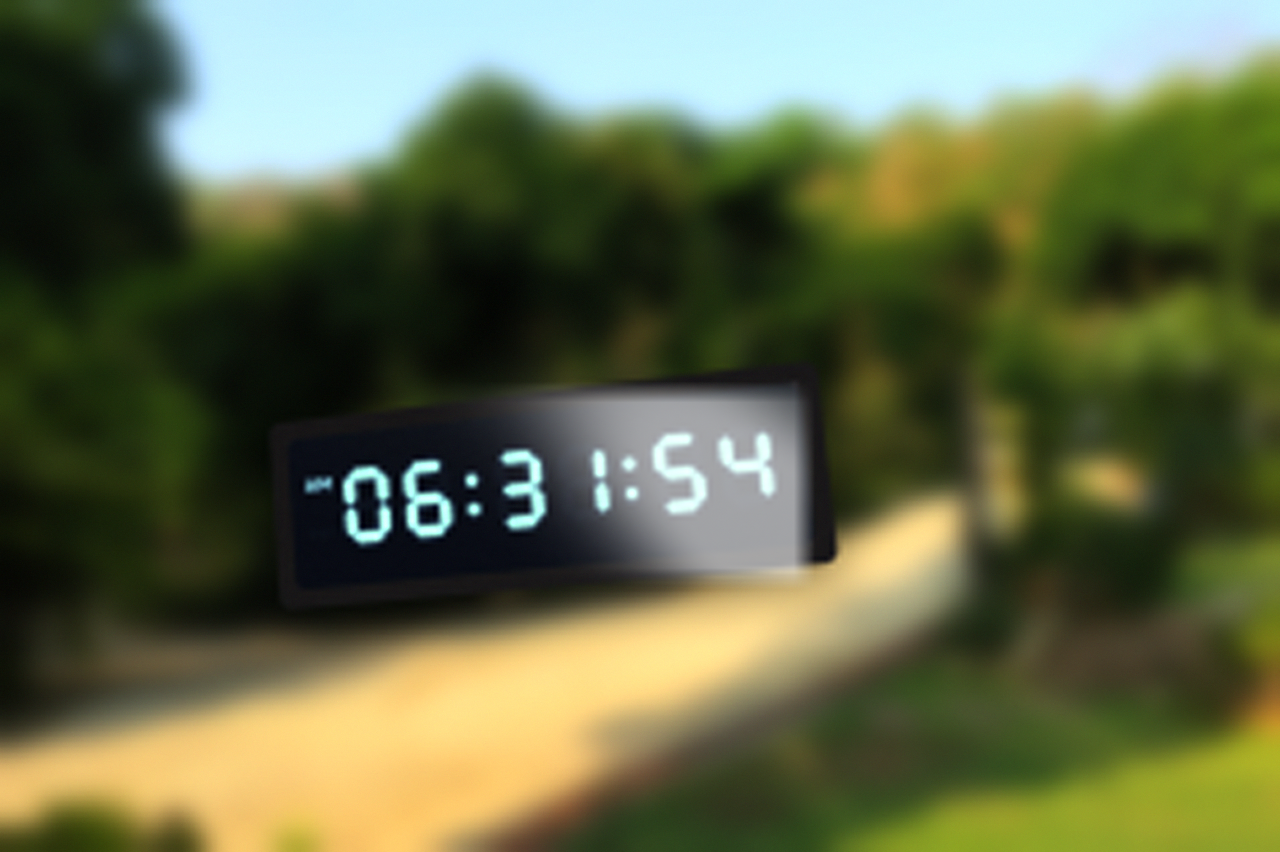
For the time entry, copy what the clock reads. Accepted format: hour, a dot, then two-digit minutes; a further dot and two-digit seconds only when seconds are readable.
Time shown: 6.31.54
